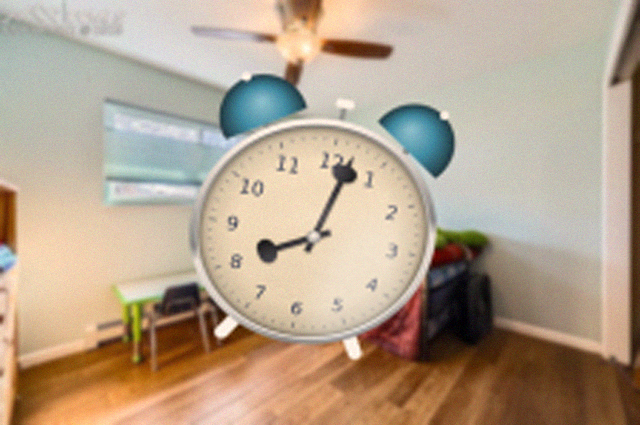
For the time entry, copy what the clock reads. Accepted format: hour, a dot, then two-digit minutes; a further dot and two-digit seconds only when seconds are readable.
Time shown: 8.02
